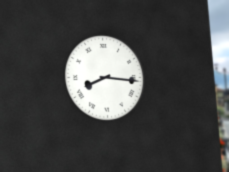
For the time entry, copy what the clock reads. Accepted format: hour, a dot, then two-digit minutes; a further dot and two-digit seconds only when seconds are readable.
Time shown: 8.16
